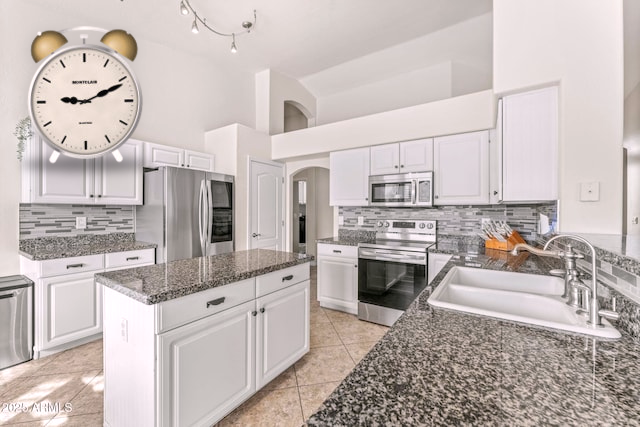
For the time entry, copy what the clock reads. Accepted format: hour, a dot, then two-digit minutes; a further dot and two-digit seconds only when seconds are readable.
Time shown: 9.11
